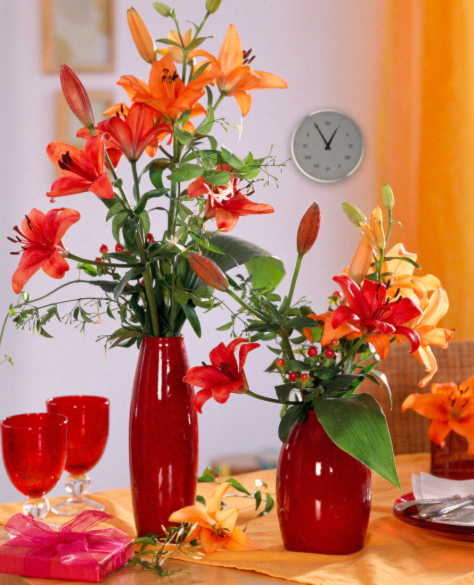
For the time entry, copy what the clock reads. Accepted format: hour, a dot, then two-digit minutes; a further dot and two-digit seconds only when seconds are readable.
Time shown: 12.55
